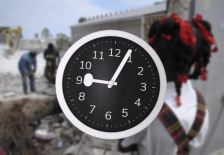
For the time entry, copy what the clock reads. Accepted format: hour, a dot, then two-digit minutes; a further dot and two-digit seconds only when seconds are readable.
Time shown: 9.04
